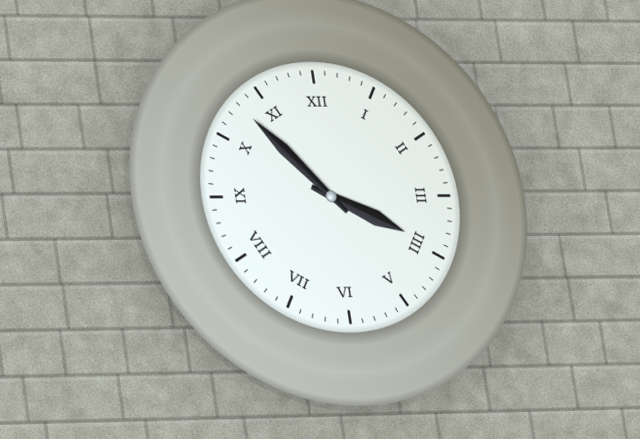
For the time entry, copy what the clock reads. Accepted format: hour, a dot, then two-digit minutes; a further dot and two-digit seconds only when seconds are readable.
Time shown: 3.53
